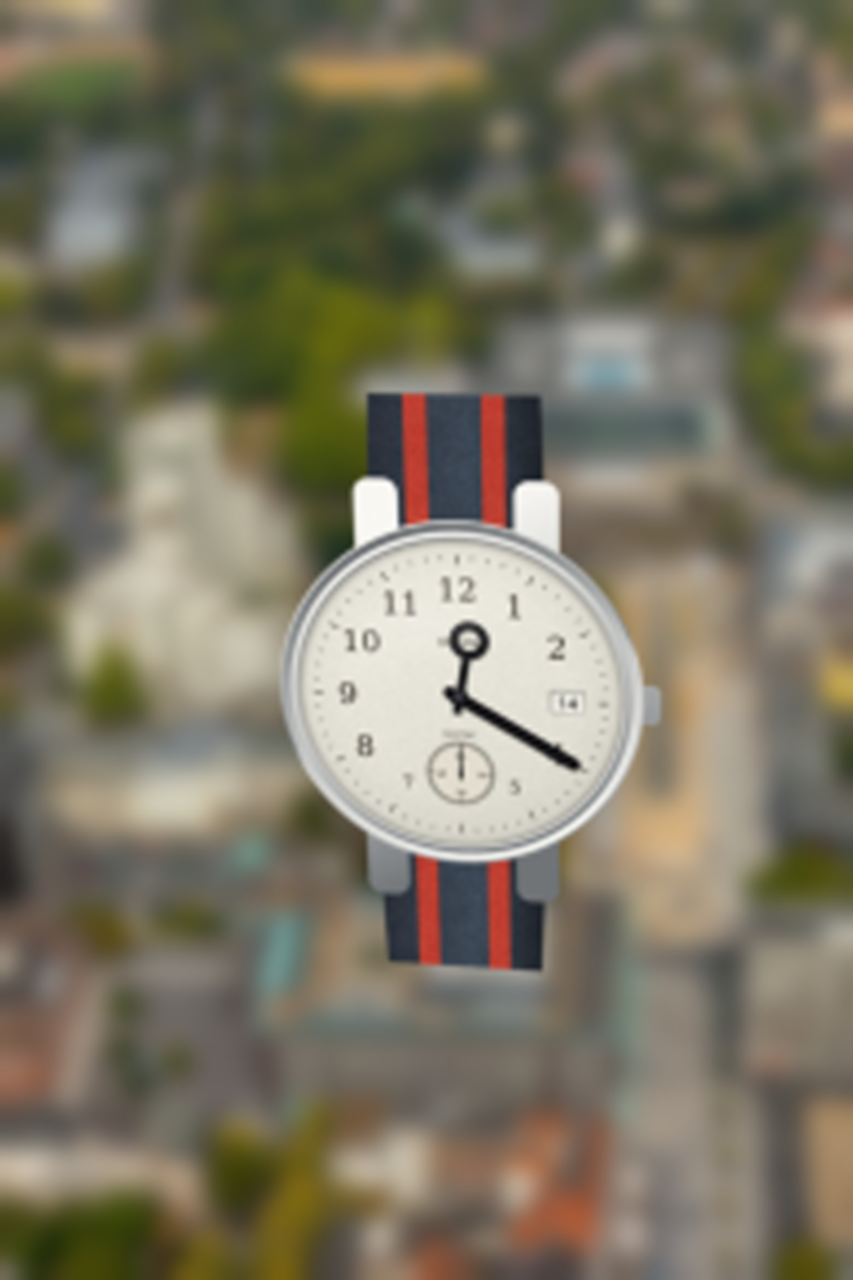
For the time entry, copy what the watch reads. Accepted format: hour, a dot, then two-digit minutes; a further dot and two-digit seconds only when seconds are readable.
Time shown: 12.20
